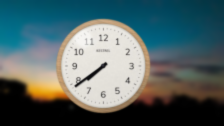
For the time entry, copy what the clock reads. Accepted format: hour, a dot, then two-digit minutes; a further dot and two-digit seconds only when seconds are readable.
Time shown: 7.39
